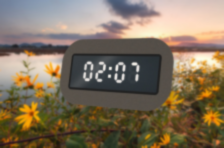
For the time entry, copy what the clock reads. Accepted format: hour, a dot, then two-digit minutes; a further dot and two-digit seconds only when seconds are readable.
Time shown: 2.07
